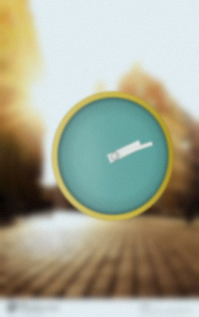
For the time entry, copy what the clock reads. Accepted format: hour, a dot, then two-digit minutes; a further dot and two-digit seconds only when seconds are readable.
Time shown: 2.12
